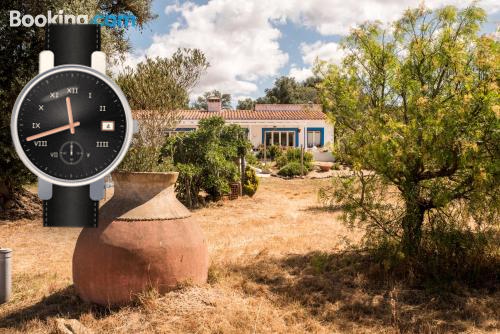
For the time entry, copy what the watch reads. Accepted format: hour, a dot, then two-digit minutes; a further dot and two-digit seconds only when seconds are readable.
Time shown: 11.42
